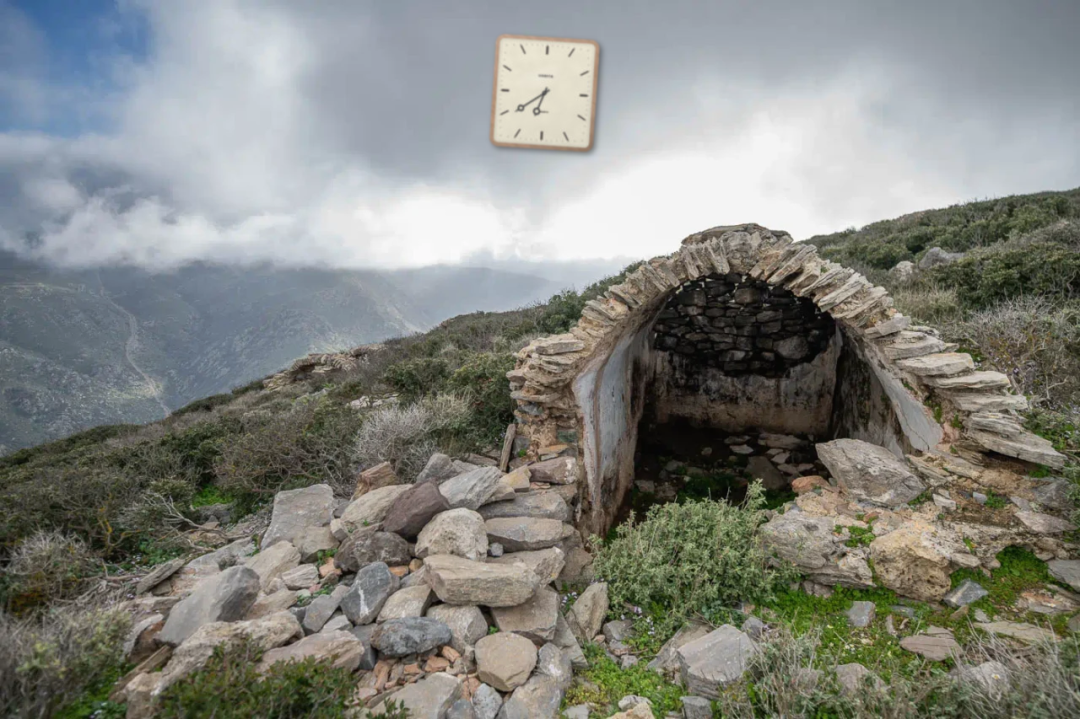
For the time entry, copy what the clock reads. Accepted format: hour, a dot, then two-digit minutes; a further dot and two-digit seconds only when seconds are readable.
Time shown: 6.39
